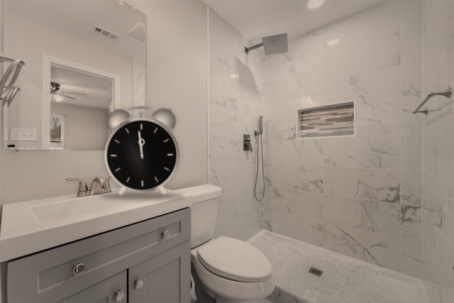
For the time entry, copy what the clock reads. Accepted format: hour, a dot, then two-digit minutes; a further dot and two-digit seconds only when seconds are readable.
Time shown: 11.59
